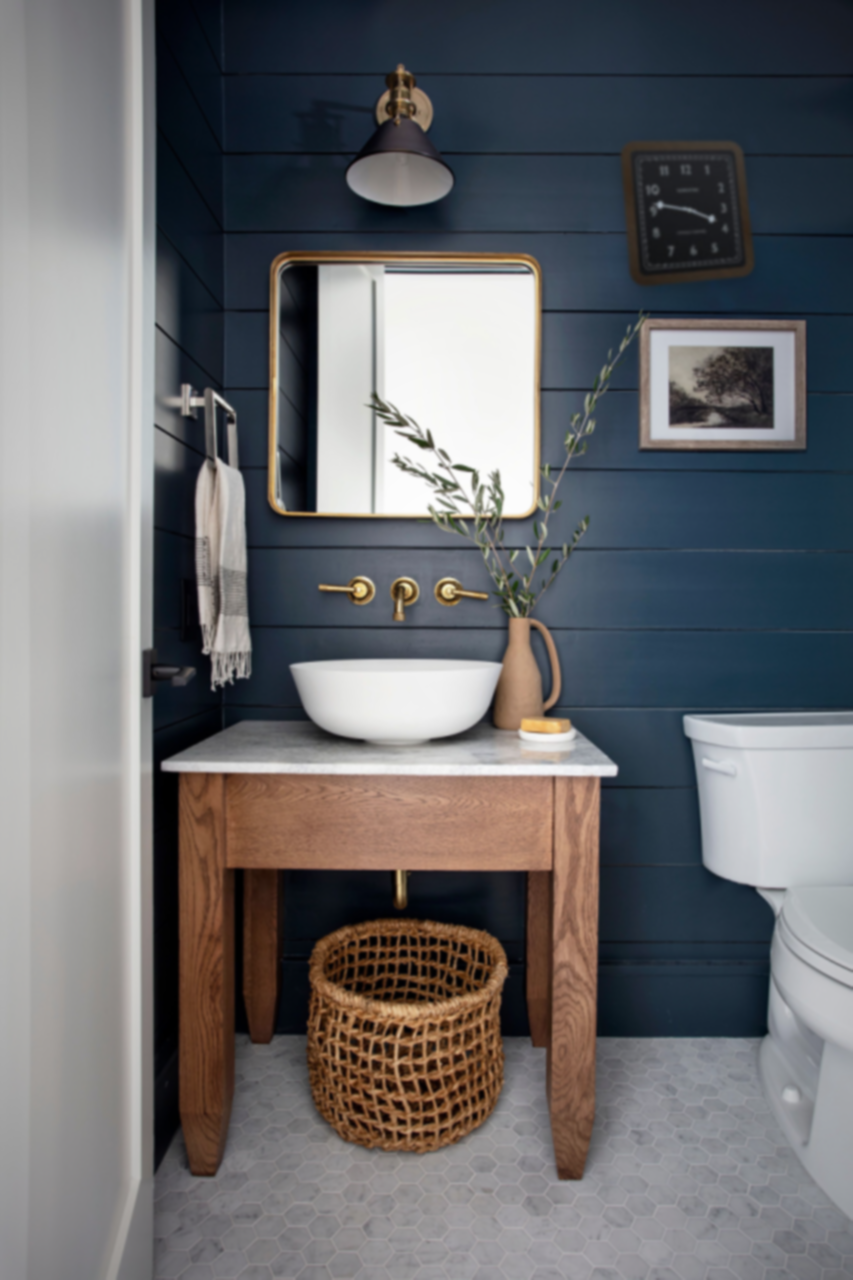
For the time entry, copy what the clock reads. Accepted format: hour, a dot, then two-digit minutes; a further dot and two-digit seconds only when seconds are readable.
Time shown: 3.47
